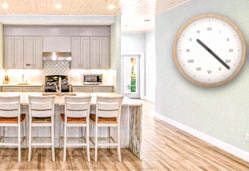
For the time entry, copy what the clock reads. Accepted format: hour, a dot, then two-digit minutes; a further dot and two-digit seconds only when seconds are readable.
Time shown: 10.22
